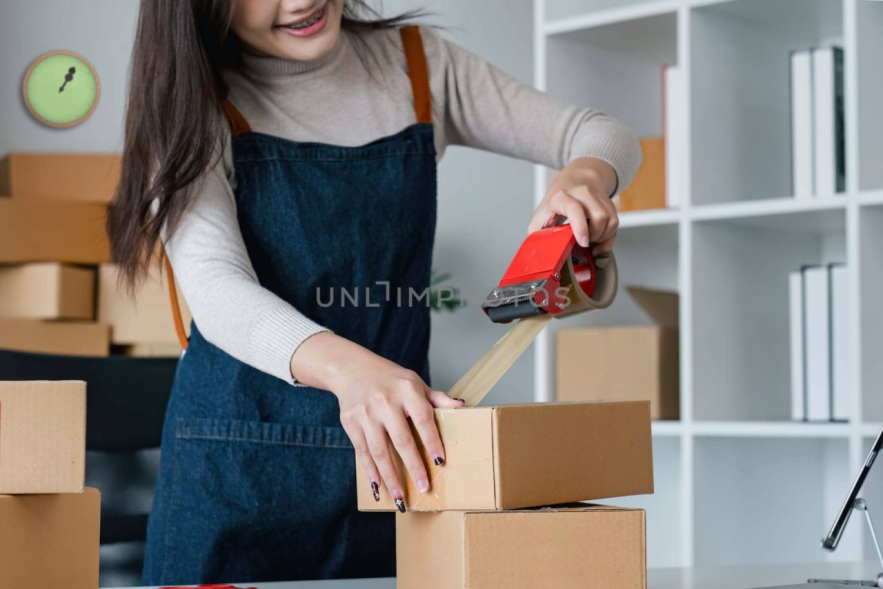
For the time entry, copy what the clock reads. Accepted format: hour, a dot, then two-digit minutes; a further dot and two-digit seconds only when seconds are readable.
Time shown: 1.05
